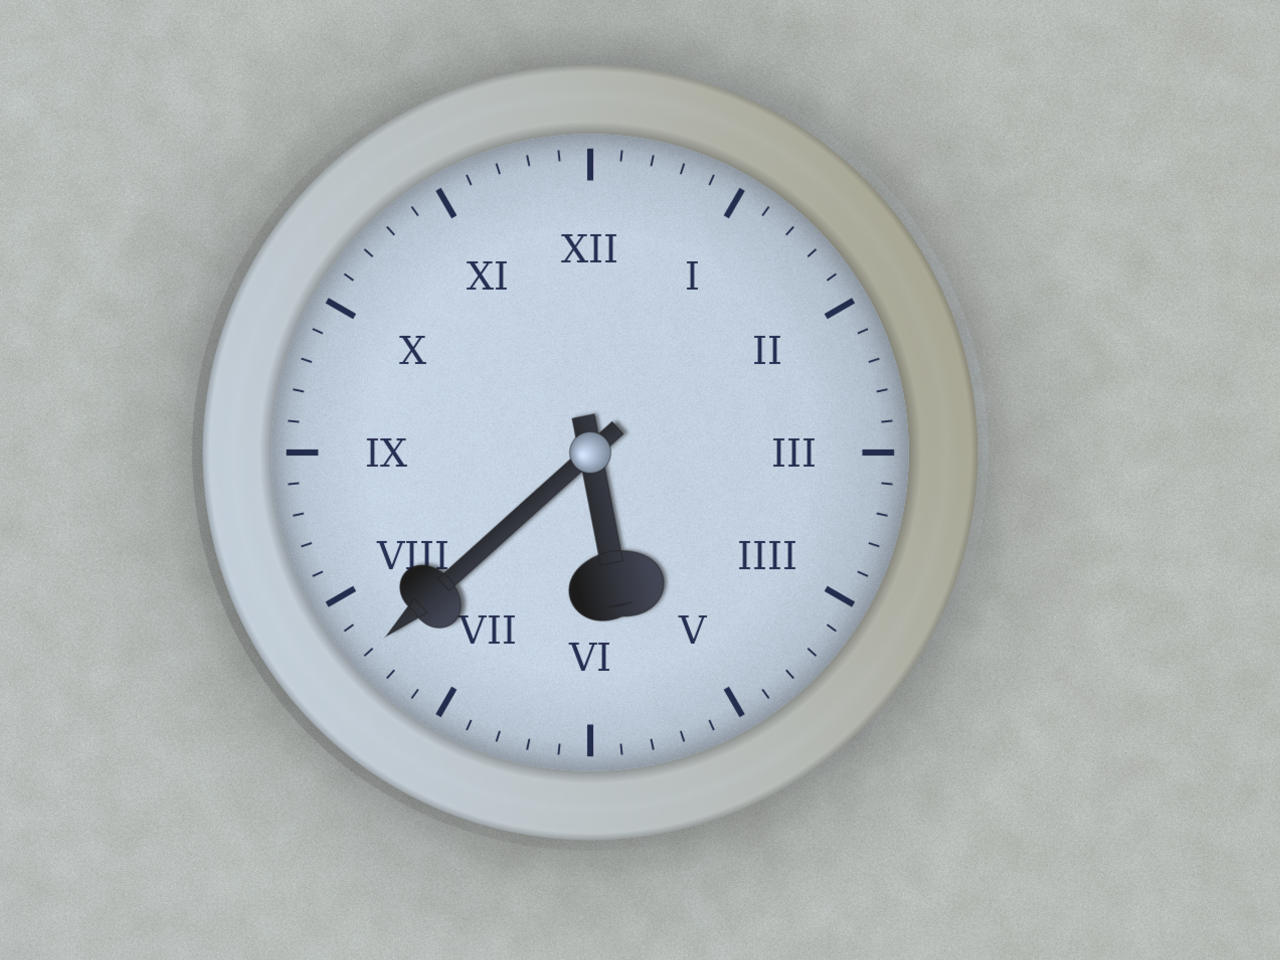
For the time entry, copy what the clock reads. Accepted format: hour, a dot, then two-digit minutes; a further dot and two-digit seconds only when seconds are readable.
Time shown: 5.38
